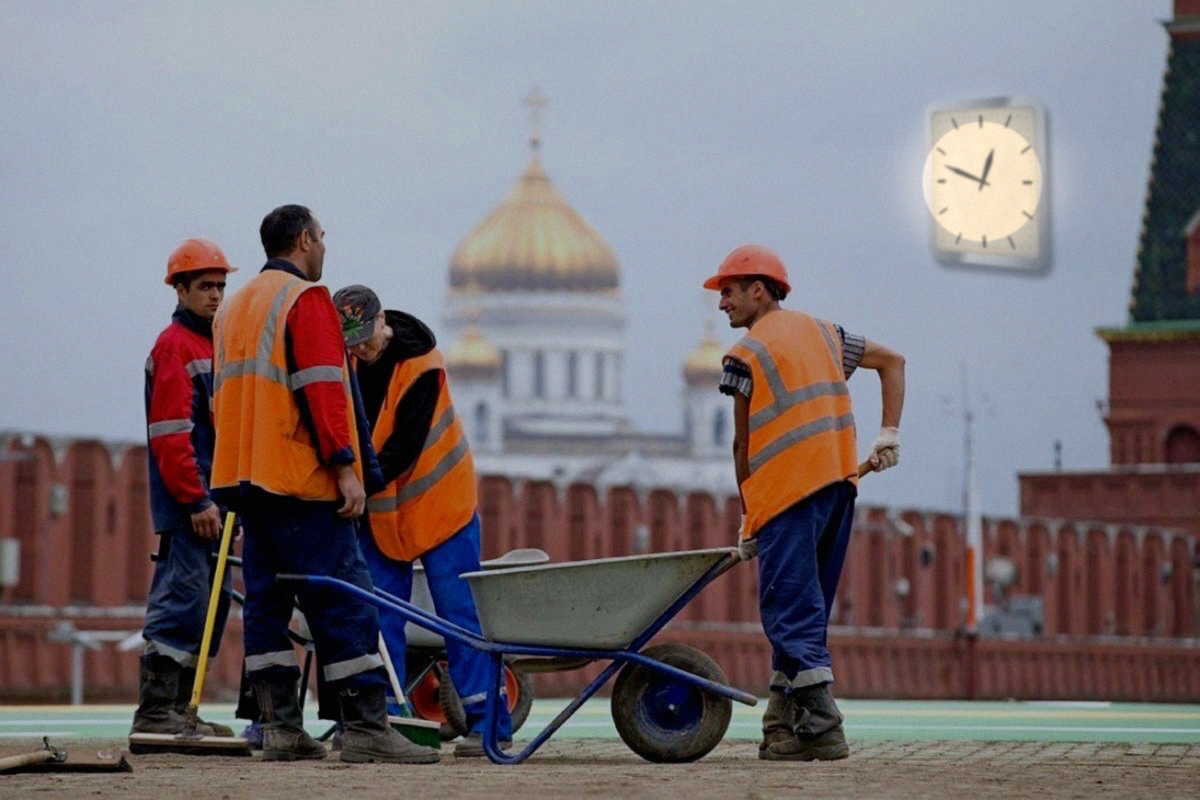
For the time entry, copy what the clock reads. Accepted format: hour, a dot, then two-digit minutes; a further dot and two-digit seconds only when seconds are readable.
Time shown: 12.48
